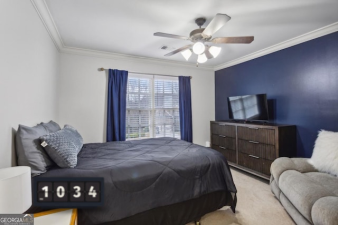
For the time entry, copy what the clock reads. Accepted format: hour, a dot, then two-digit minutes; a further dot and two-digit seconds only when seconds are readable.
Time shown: 10.34
